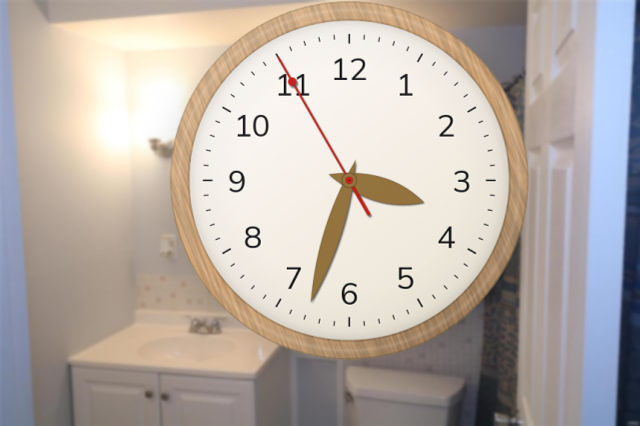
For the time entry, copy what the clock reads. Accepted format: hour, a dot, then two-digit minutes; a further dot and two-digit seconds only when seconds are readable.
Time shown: 3.32.55
